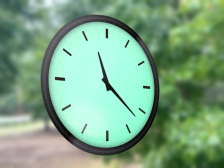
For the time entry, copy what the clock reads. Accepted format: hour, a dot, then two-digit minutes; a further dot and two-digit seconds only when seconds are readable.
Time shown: 11.22
